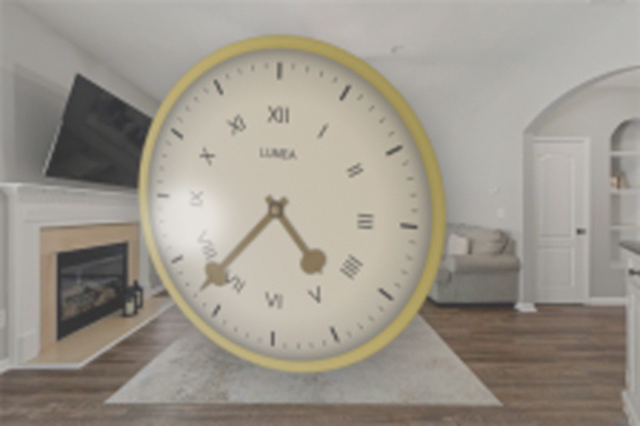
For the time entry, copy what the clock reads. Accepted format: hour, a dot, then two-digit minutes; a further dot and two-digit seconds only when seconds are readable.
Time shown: 4.37
